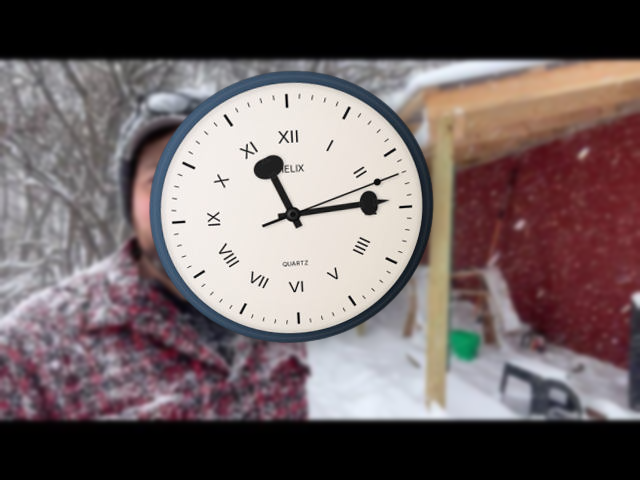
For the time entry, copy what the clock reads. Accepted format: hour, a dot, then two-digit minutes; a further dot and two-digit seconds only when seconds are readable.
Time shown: 11.14.12
